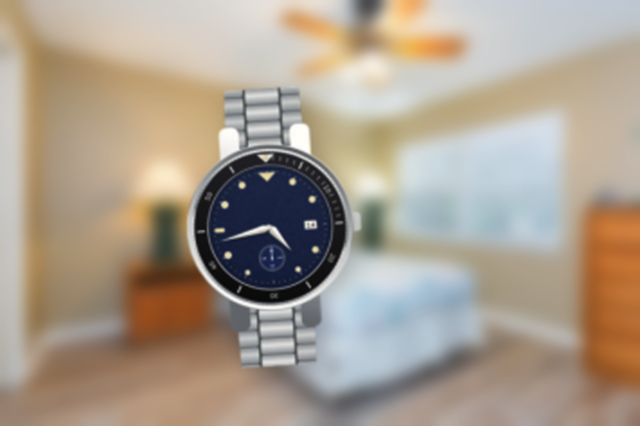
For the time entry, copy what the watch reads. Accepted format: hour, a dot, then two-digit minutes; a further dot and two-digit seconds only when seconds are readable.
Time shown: 4.43
